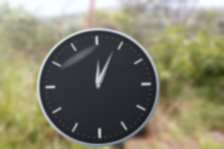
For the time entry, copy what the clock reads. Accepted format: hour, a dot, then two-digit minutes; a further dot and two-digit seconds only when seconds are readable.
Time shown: 12.04
